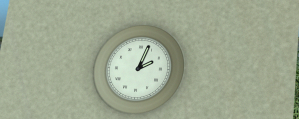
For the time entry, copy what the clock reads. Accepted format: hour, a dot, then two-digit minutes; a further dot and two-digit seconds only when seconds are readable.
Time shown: 2.03
